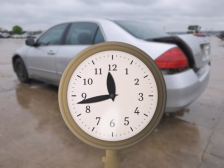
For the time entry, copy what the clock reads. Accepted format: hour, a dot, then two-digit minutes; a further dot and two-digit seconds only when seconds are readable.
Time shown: 11.43
